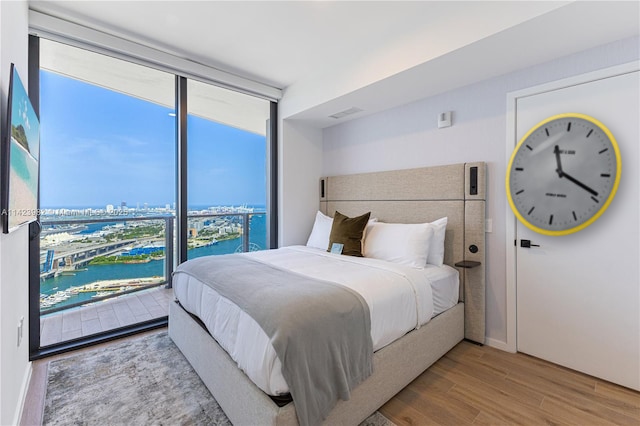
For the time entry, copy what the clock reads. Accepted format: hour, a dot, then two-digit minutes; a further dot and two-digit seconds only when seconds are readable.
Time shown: 11.19
